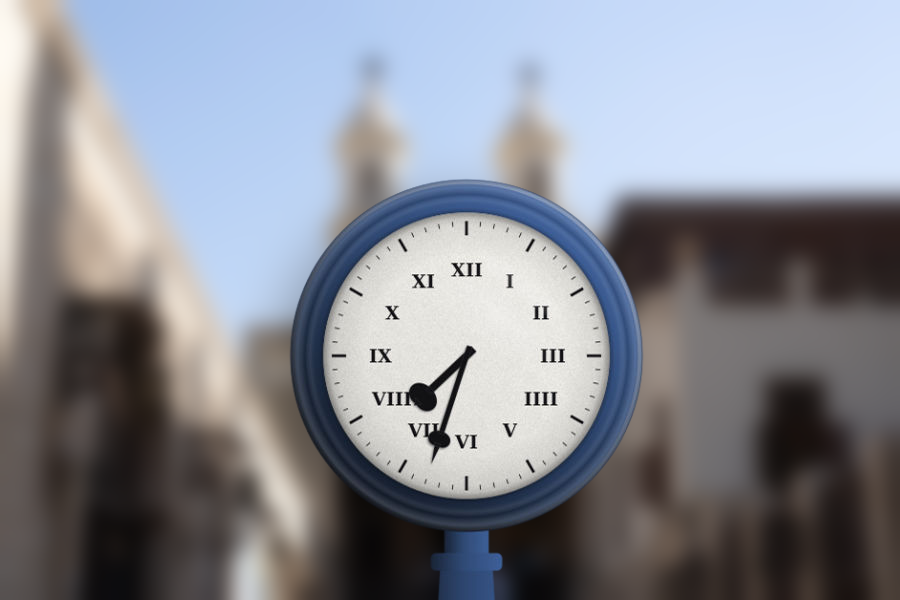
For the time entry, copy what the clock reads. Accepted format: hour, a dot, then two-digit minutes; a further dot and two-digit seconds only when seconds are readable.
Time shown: 7.33
